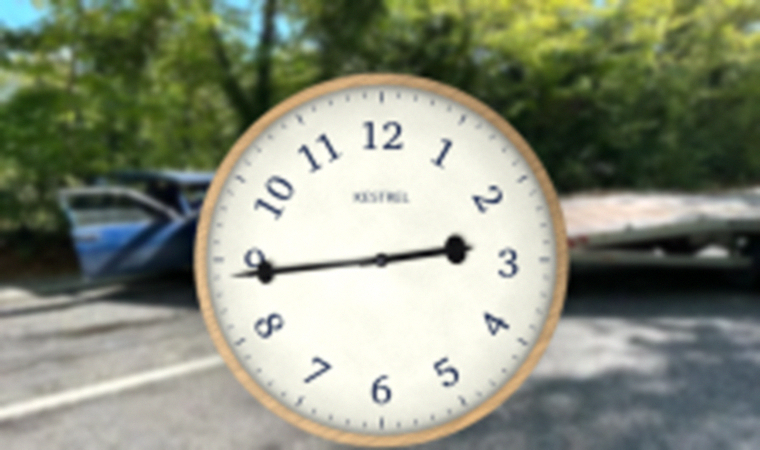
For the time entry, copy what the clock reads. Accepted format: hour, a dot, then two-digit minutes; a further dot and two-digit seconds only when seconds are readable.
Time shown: 2.44
